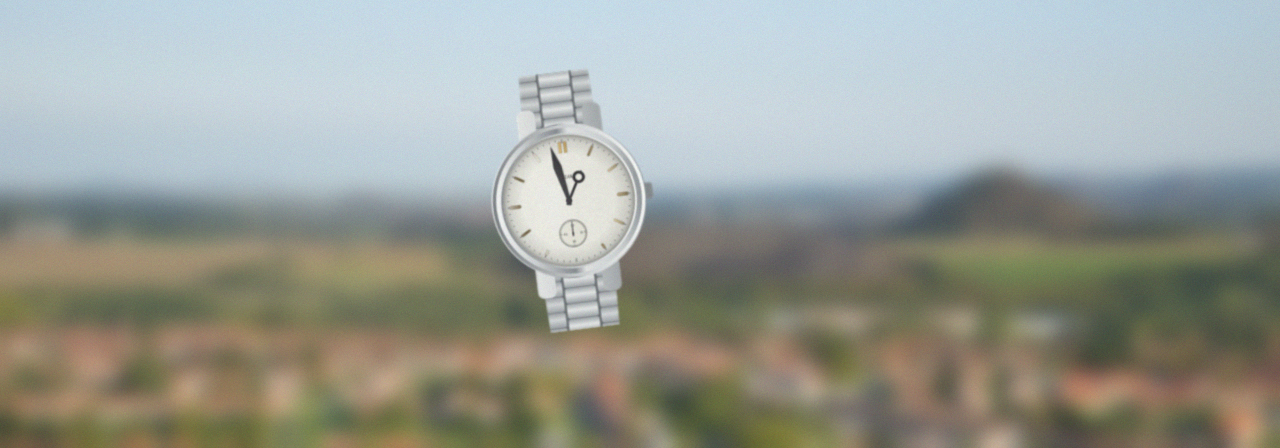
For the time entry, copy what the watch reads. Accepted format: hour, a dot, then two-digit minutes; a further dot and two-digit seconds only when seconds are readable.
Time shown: 12.58
